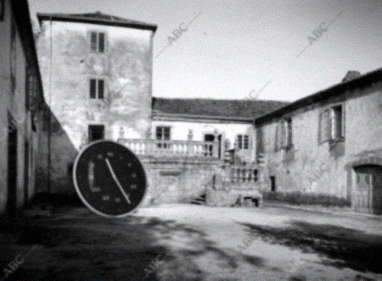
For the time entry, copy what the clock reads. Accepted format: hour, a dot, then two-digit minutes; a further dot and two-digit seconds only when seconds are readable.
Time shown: 11.26
